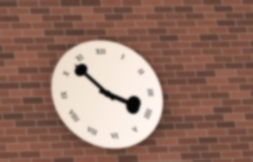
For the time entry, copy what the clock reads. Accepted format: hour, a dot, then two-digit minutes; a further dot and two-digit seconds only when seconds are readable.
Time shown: 3.53
